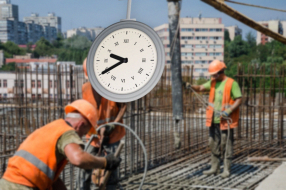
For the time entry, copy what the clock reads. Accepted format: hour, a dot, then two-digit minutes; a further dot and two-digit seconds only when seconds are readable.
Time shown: 9.40
